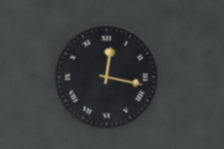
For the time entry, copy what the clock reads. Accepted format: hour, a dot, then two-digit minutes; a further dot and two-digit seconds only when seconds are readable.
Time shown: 12.17
